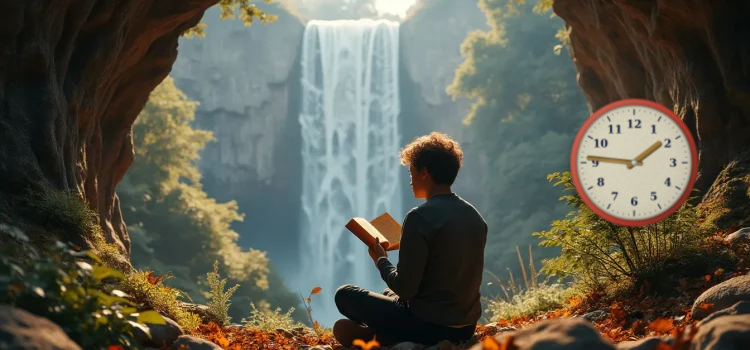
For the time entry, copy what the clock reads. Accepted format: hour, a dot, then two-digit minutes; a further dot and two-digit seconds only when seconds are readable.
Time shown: 1.46
